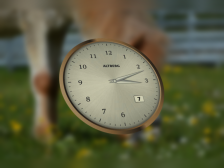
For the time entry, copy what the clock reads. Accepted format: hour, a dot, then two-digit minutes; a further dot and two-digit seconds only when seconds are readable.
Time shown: 3.12
